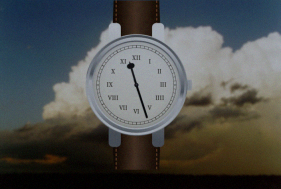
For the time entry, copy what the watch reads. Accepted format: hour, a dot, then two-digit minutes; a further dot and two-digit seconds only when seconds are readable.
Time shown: 11.27
